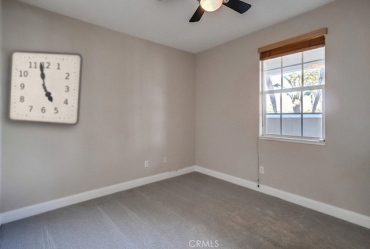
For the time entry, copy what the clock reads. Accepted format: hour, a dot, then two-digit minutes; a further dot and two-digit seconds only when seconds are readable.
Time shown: 4.58
